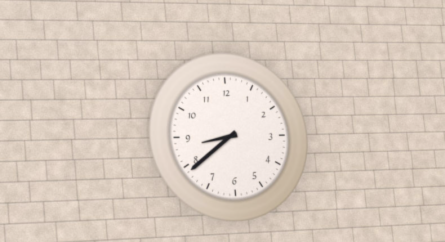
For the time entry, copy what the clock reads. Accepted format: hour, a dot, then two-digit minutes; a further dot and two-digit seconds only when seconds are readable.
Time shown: 8.39
